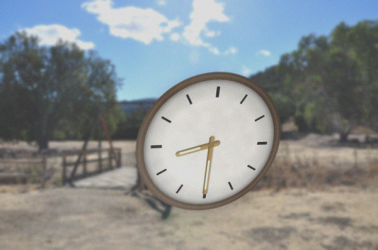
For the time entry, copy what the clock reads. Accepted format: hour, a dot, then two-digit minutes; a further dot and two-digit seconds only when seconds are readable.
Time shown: 8.30
